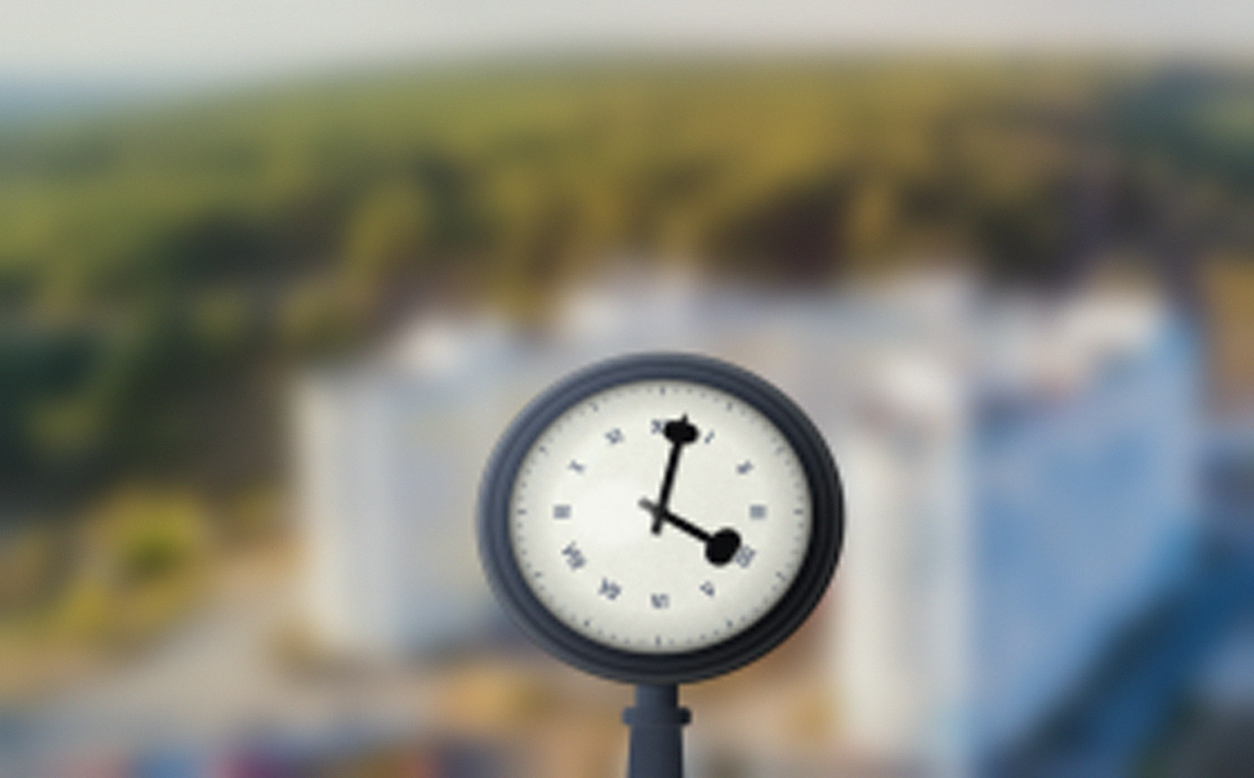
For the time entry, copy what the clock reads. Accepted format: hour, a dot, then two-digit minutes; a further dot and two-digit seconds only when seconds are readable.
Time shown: 4.02
